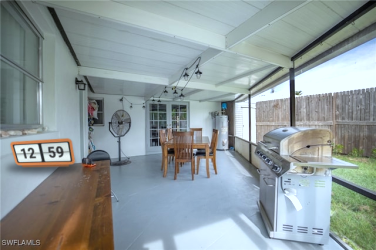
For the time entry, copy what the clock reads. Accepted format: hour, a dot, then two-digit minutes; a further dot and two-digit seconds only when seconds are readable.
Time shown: 12.59
